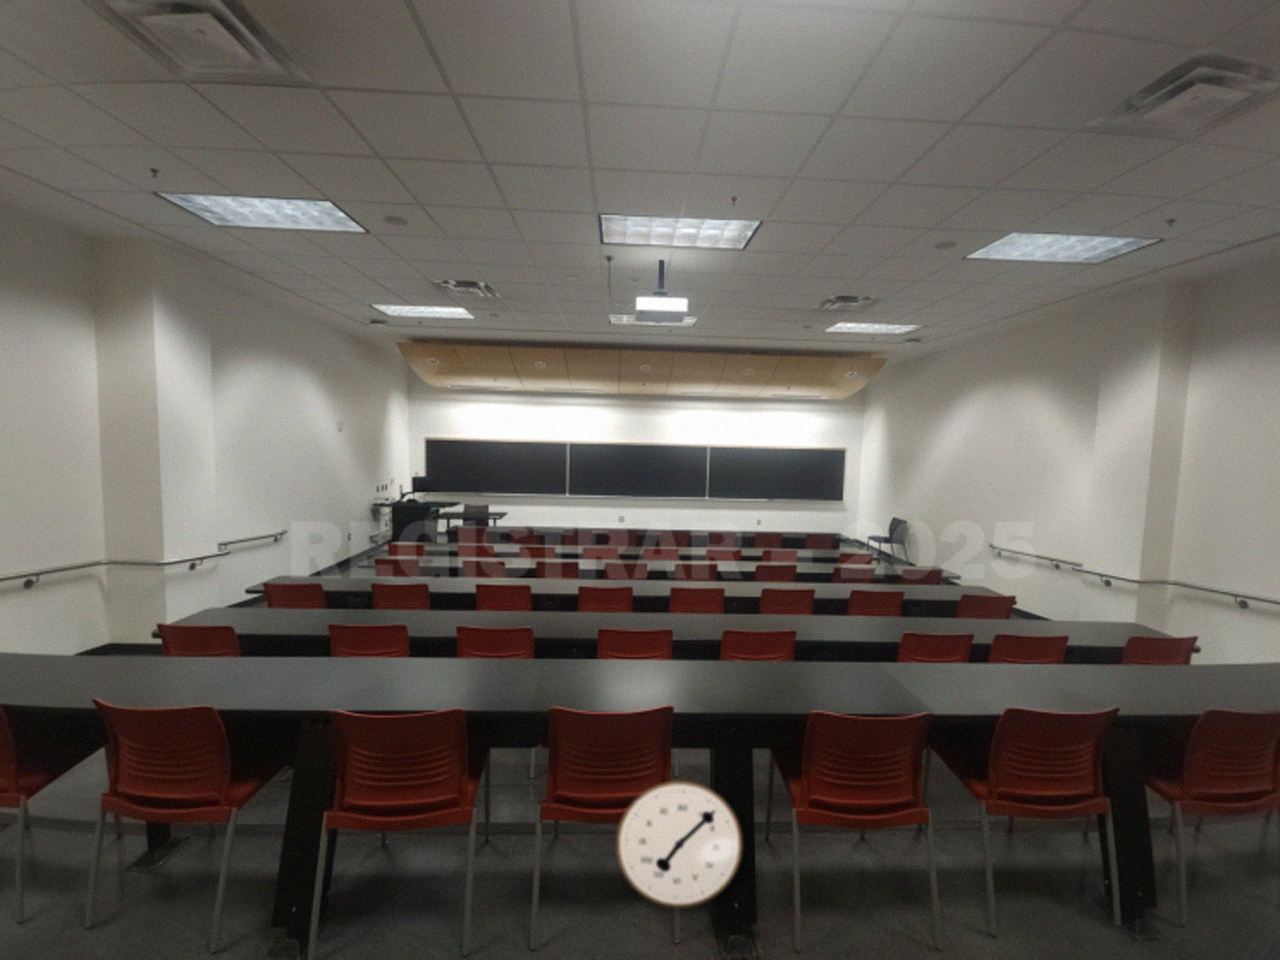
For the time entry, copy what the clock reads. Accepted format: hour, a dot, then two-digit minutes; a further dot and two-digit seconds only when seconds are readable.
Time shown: 7.07
